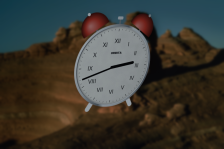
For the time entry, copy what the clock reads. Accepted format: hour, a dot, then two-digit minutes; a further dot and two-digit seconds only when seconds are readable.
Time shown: 2.42
